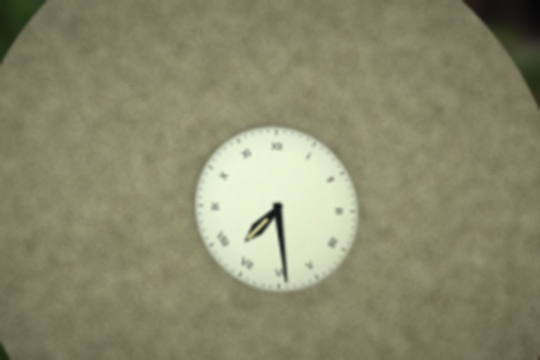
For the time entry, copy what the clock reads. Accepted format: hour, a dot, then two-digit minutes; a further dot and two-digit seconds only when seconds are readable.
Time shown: 7.29
